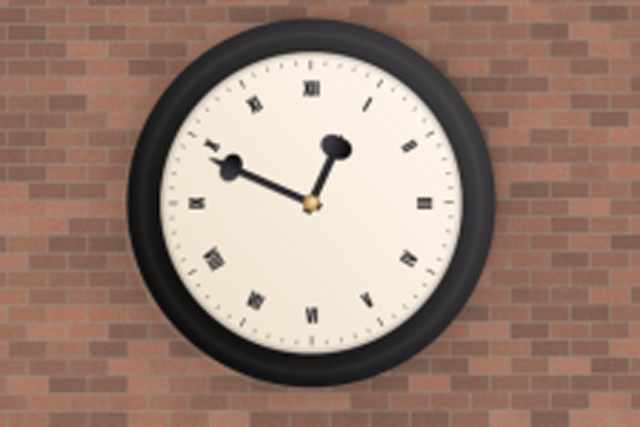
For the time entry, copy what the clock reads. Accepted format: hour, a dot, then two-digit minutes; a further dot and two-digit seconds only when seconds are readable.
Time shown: 12.49
